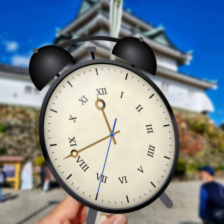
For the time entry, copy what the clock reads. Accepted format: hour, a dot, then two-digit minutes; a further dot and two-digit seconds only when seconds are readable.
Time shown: 11.42.35
